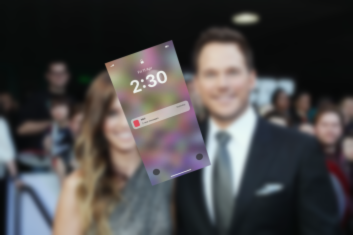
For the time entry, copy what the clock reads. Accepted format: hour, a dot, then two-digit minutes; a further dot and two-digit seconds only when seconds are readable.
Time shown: 2.30
